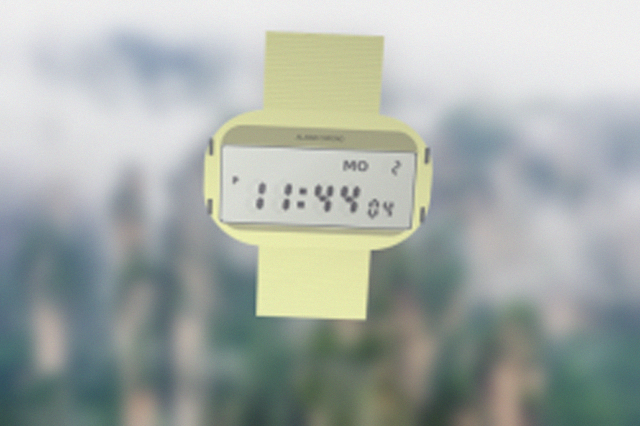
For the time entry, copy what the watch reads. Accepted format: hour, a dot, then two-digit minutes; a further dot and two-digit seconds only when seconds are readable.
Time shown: 11.44.04
